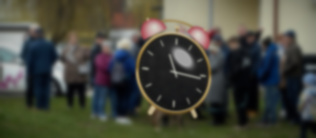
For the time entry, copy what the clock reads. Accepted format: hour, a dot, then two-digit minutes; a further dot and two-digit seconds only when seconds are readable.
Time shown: 11.16
